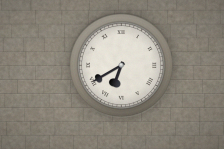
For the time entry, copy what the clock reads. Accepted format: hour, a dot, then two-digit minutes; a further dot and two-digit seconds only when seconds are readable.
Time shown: 6.40
